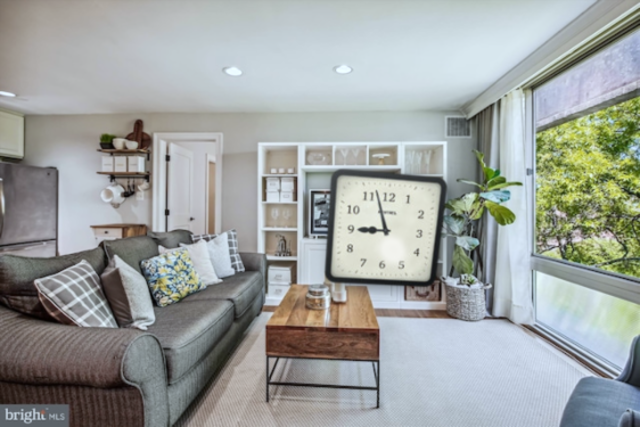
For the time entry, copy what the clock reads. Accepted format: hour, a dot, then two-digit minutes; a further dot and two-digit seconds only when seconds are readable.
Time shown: 8.57
